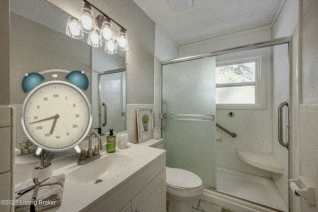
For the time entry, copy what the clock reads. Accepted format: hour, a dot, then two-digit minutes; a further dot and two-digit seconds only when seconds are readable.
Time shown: 6.43
